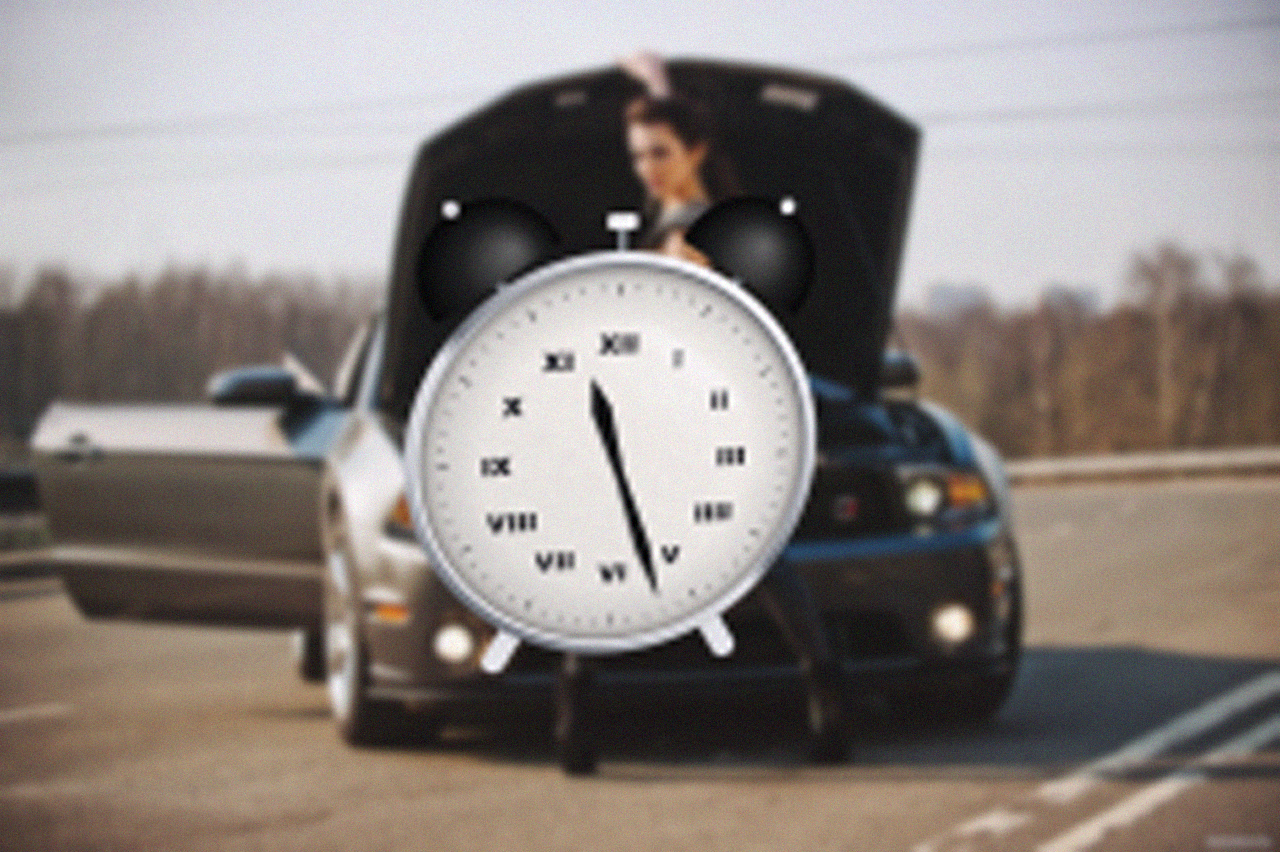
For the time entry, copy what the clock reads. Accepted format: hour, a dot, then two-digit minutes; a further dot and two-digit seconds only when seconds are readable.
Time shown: 11.27
